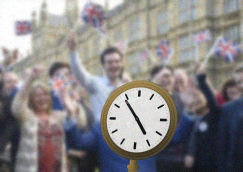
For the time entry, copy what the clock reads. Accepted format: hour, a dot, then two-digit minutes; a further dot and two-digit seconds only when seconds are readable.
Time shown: 4.54
